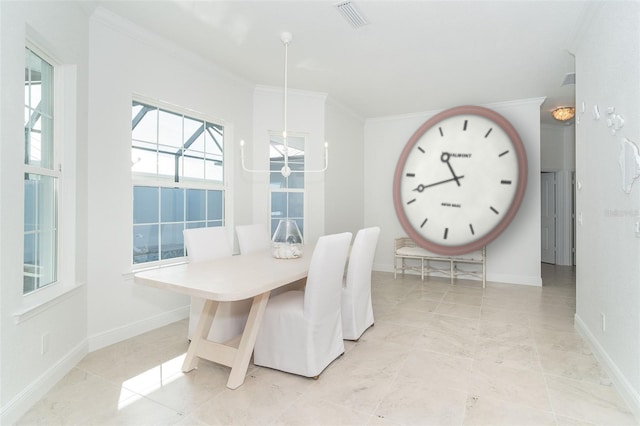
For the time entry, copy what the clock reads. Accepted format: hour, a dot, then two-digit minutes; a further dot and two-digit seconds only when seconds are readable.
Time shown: 10.42
